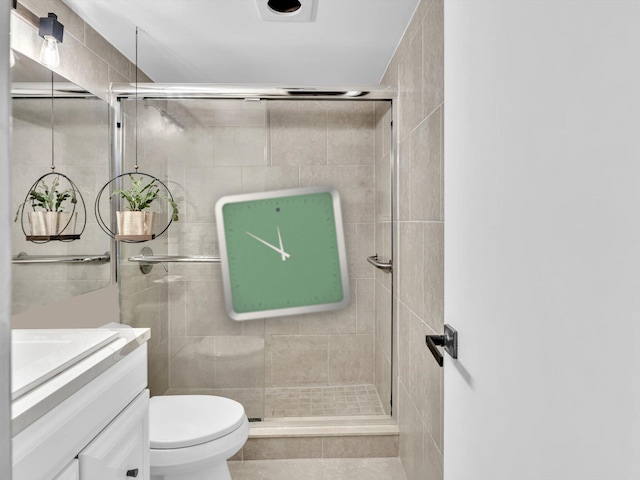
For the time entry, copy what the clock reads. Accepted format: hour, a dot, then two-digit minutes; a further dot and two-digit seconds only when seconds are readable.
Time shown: 11.51
